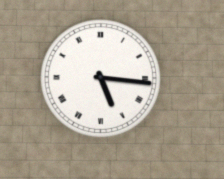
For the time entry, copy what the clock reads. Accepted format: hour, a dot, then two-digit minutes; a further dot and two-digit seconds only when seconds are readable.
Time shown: 5.16
